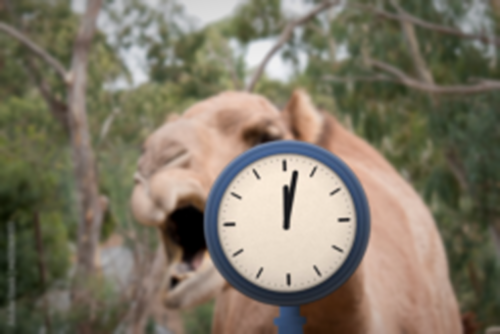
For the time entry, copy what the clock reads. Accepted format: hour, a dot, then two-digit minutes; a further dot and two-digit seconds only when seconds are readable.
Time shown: 12.02
